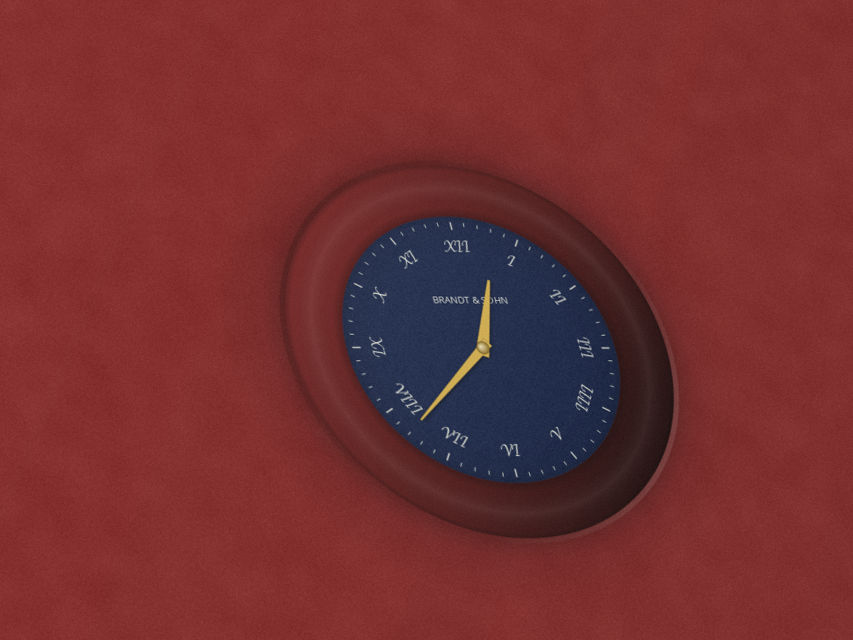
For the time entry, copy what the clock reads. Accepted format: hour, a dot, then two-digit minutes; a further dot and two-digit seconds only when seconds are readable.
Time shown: 12.38
